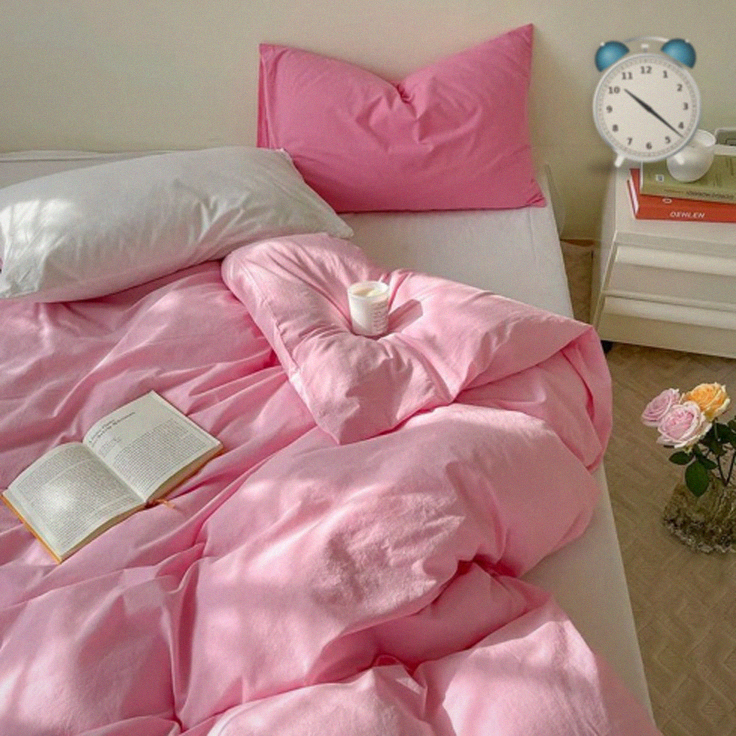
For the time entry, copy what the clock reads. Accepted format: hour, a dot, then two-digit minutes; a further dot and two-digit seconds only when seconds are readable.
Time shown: 10.22
